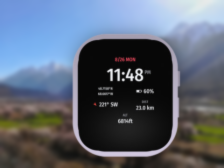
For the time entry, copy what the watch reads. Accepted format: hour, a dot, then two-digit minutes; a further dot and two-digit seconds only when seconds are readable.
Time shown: 11.48
